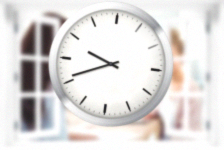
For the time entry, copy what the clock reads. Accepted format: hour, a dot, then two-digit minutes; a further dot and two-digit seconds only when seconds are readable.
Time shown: 9.41
